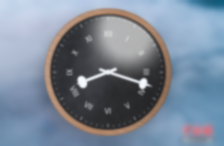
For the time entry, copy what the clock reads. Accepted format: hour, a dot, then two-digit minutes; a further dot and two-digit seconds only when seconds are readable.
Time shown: 8.18
